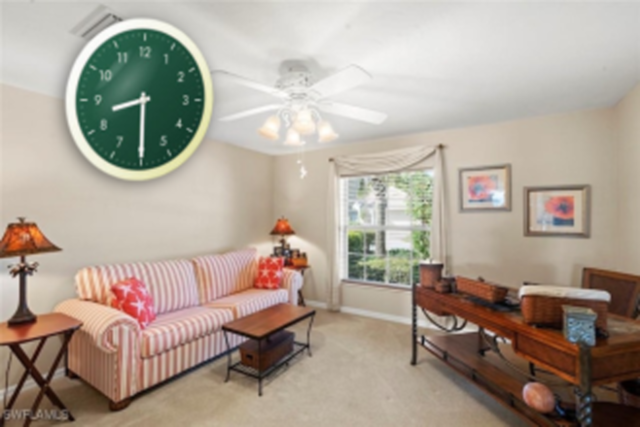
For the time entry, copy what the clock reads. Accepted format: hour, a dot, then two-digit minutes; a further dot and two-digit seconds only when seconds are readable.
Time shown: 8.30
